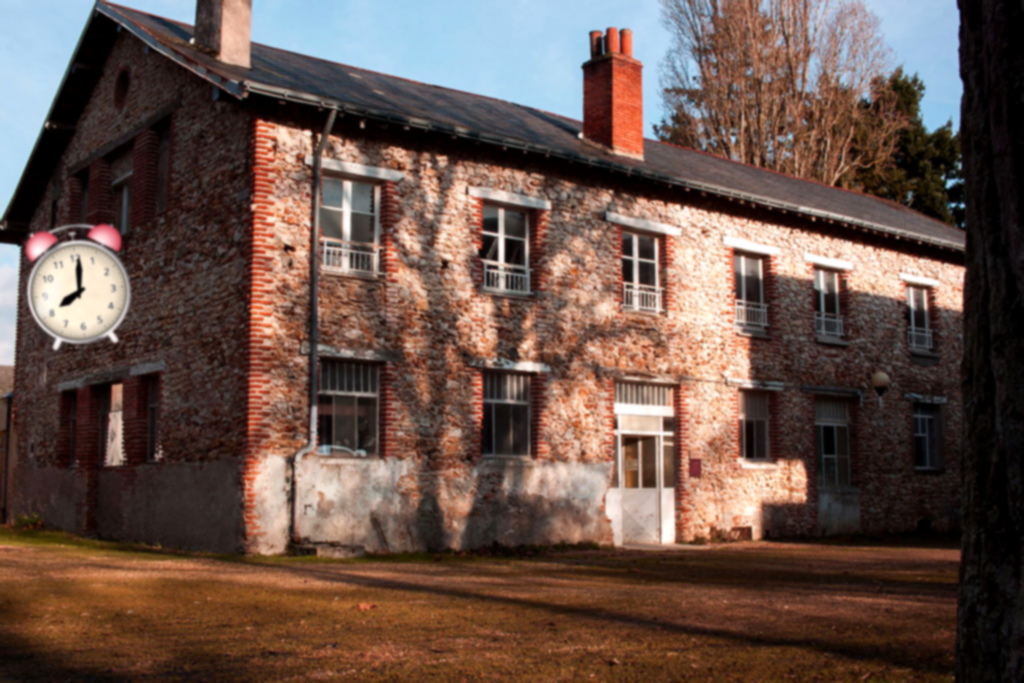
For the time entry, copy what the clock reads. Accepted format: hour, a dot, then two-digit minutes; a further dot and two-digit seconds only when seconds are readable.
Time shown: 8.01
